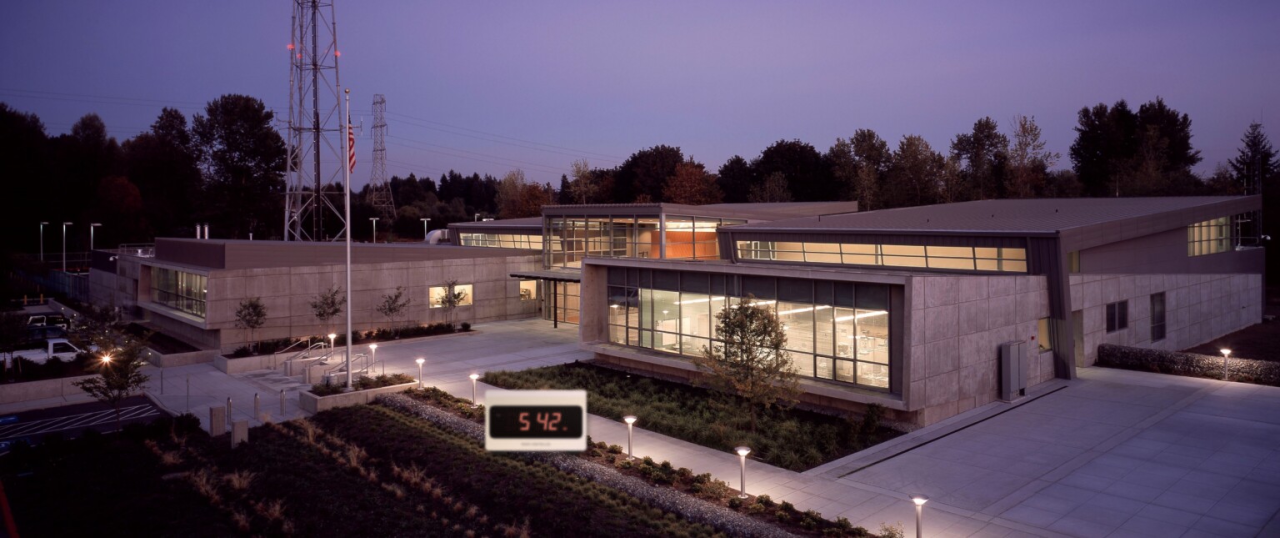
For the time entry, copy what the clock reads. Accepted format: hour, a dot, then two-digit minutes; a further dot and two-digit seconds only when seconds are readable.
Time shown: 5.42
